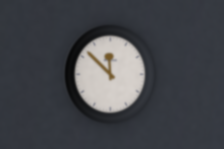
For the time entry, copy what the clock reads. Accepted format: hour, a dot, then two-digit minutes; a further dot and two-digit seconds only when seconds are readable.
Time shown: 11.52
